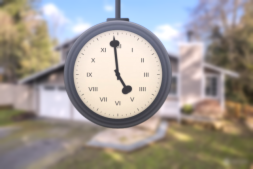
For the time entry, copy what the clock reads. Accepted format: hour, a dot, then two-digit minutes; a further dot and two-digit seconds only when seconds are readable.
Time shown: 4.59
